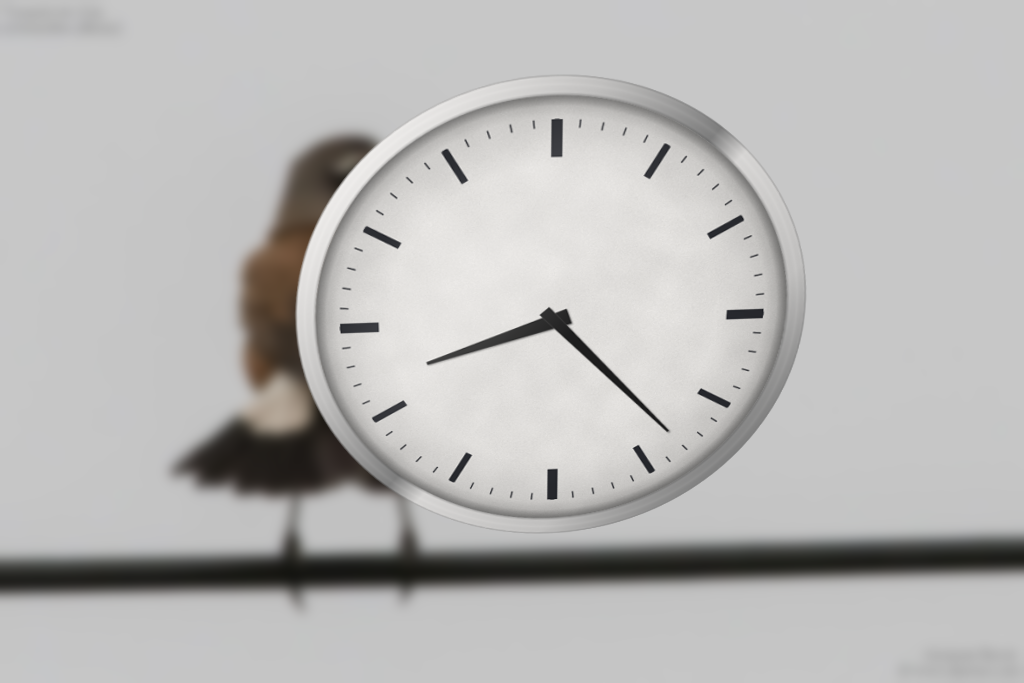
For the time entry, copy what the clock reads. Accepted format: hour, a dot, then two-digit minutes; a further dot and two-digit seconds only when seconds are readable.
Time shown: 8.23
